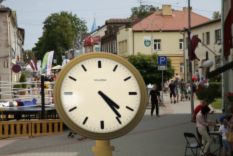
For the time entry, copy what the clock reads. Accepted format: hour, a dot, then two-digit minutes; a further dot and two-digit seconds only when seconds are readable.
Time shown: 4.24
